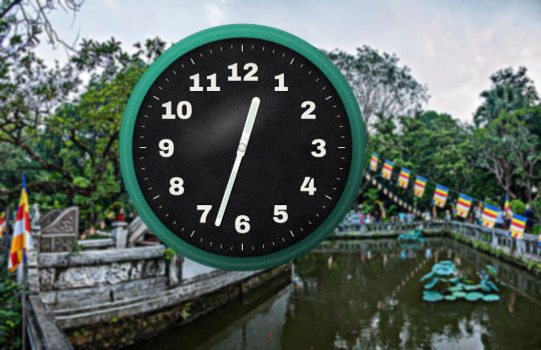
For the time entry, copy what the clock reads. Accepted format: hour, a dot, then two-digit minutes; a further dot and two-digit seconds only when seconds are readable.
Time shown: 12.33
